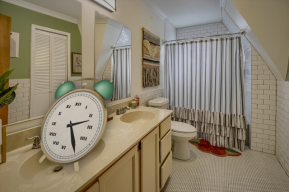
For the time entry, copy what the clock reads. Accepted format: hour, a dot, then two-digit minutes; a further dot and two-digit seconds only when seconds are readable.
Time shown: 2.25
